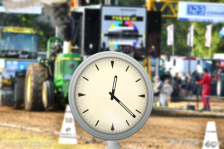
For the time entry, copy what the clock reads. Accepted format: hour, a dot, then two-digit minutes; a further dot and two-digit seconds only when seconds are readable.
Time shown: 12.22
